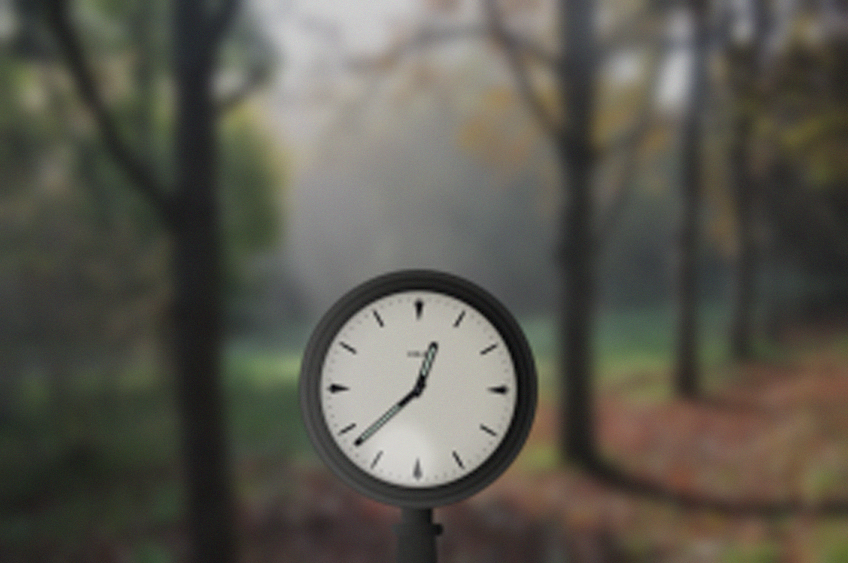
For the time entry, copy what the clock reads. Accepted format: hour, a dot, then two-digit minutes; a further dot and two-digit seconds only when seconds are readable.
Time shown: 12.38
